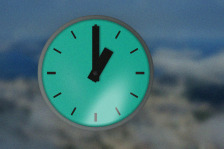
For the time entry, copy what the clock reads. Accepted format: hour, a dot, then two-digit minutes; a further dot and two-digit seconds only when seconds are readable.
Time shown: 1.00
